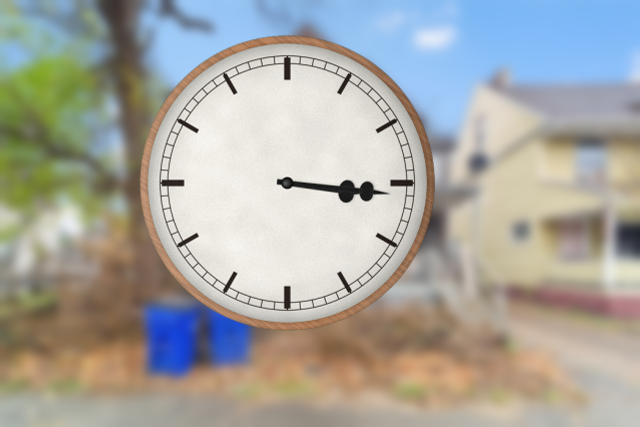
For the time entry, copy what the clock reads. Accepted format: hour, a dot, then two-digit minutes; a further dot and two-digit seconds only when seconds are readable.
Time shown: 3.16
